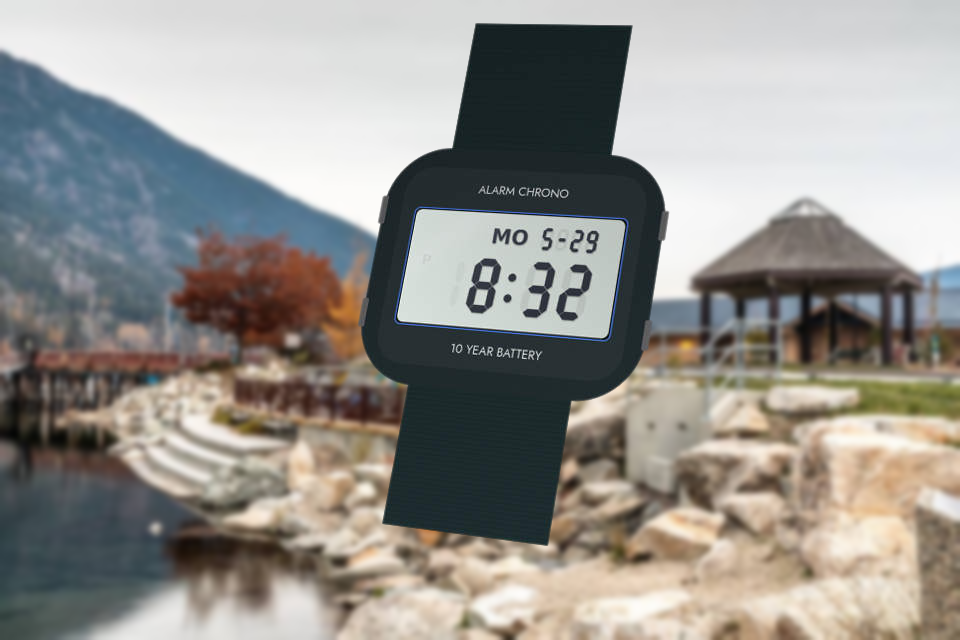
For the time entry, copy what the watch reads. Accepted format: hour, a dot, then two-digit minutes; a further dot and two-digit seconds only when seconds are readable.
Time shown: 8.32
